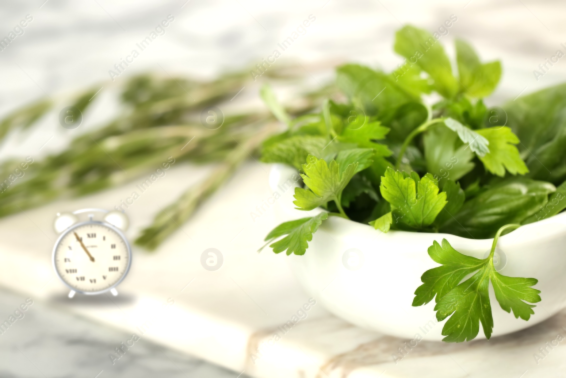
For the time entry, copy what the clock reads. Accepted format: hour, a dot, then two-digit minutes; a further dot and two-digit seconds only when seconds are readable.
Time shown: 10.55
